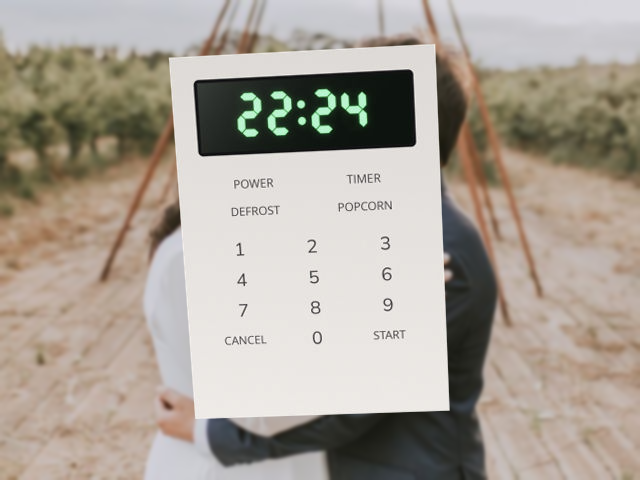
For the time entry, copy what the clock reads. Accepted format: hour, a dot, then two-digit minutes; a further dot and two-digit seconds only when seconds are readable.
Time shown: 22.24
